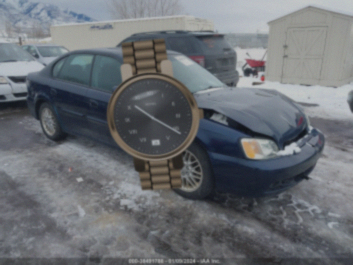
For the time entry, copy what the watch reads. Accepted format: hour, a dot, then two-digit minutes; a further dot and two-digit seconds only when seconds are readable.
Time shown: 10.21
